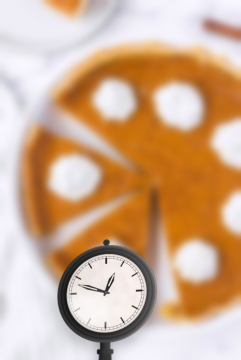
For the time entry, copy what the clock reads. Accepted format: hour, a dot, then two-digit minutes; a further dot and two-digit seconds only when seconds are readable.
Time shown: 12.48
